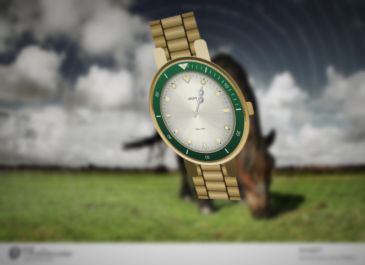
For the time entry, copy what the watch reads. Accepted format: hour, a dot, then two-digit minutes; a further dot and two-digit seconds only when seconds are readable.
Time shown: 1.05
